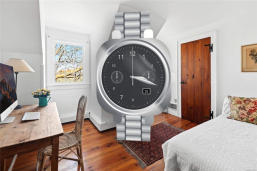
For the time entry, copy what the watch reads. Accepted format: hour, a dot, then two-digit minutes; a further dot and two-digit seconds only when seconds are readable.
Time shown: 3.18
